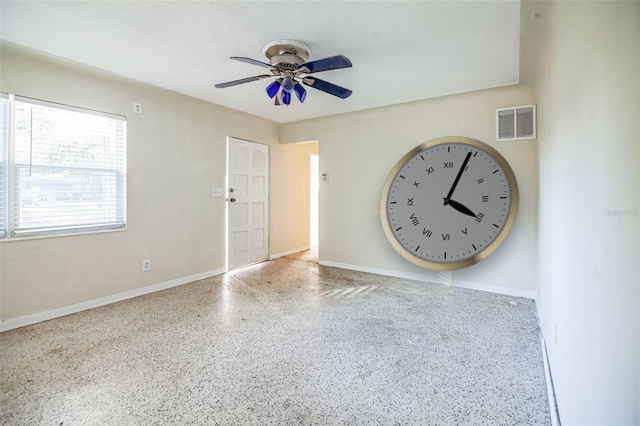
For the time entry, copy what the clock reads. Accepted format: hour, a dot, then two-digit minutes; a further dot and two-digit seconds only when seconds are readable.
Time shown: 4.04
